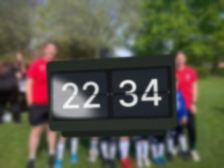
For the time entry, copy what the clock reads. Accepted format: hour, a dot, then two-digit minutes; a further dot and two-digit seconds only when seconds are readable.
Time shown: 22.34
